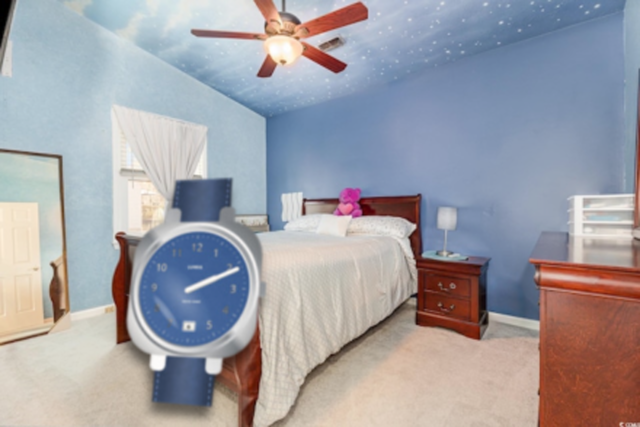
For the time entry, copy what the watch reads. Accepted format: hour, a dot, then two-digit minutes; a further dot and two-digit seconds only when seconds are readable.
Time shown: 2.11
